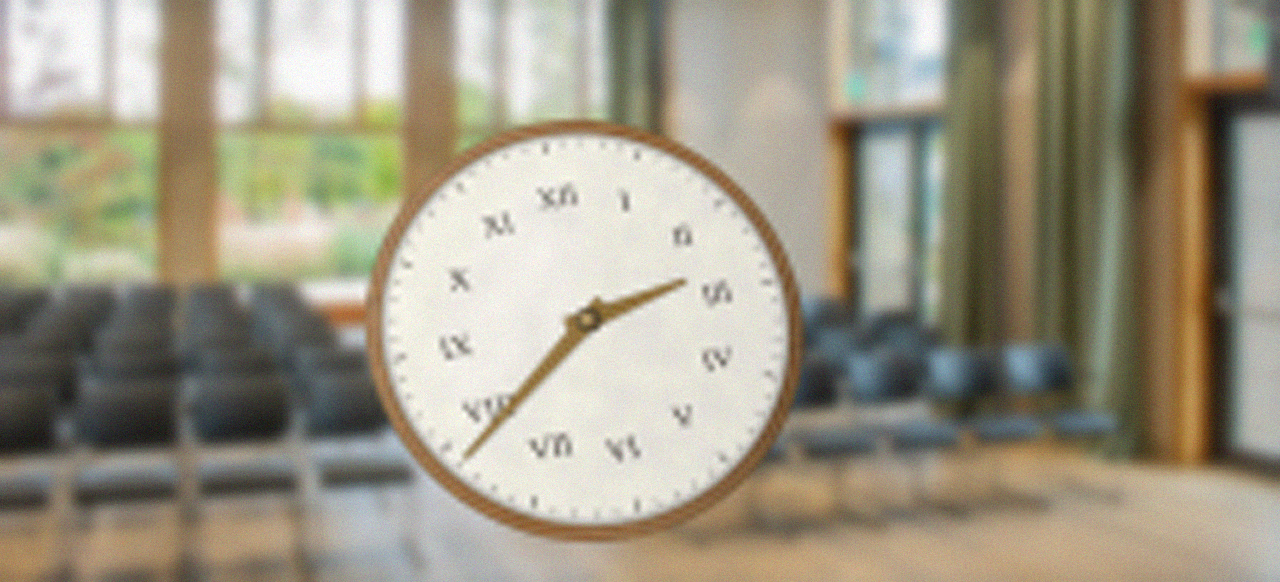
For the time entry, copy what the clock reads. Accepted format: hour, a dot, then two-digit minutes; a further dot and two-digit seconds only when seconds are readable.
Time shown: 2.39
